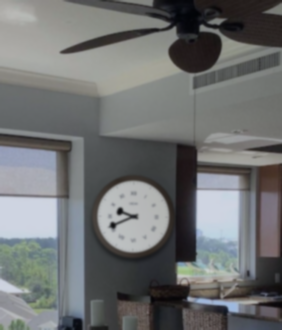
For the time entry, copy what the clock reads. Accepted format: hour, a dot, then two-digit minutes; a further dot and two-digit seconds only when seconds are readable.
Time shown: 9.41
